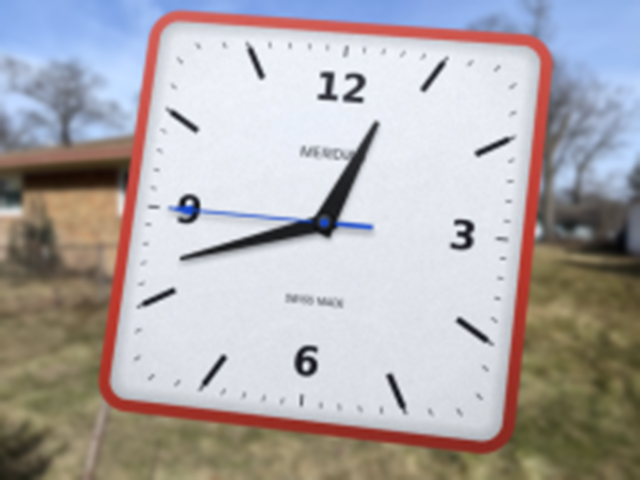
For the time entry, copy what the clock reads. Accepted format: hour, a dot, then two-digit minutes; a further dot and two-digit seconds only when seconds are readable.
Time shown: 12.41.45
